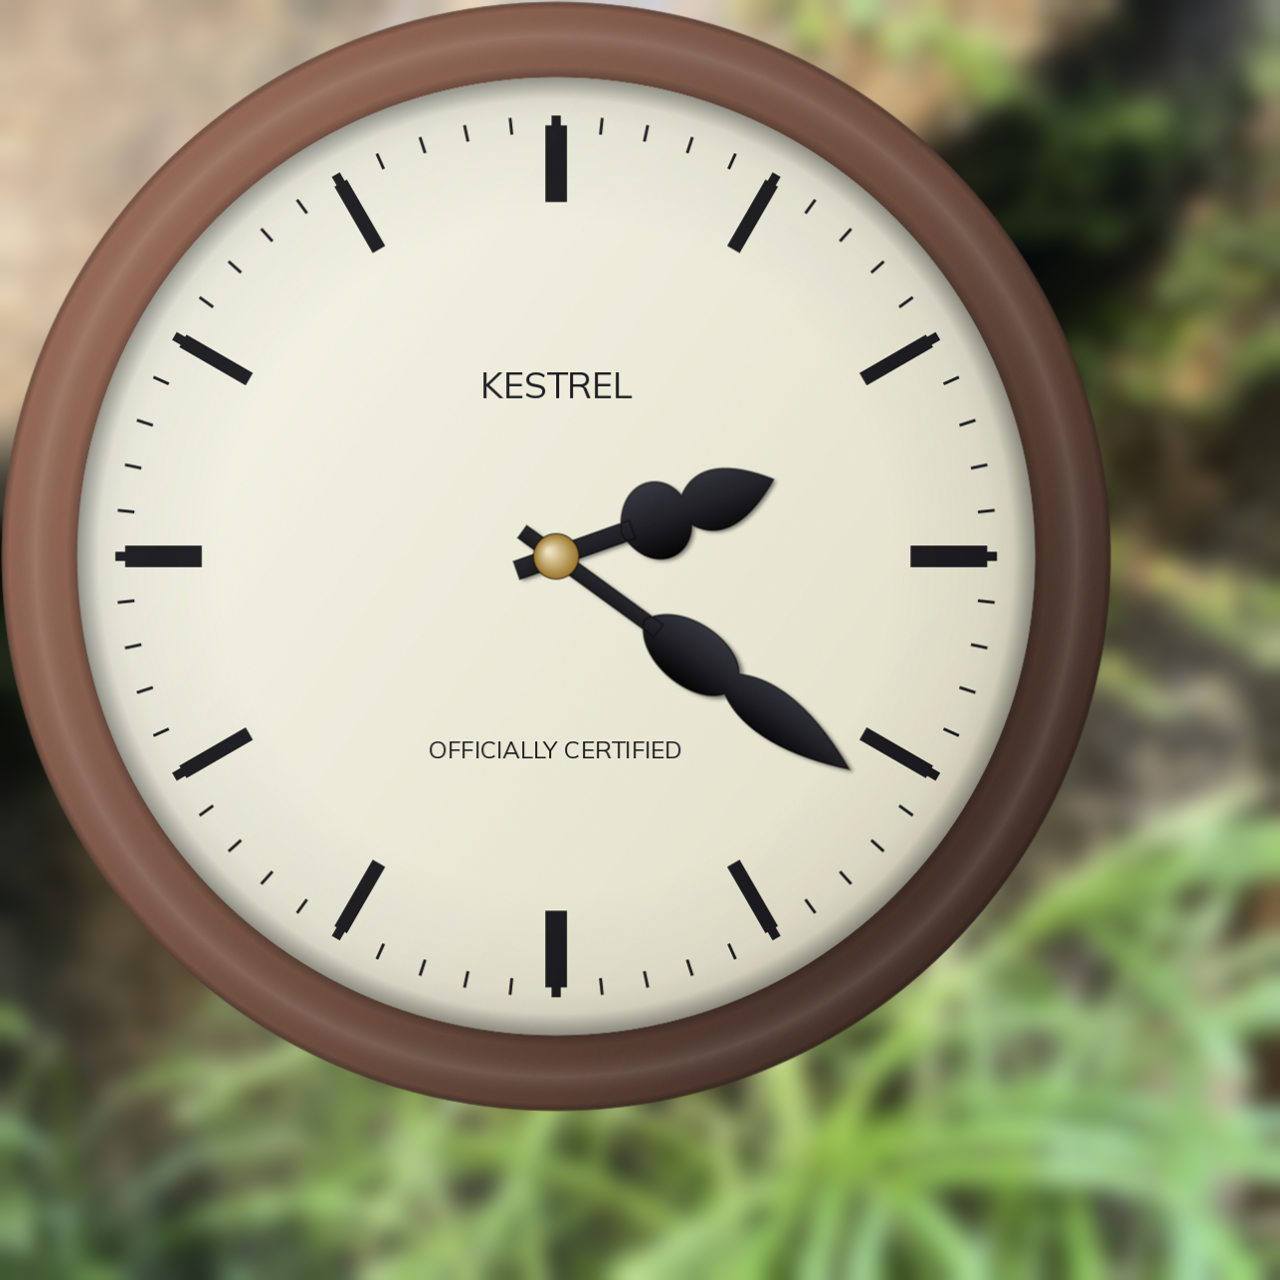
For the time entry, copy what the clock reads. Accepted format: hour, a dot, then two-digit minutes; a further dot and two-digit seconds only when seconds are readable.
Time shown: 2.21
